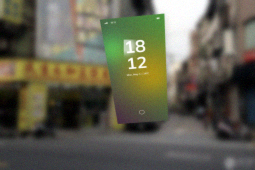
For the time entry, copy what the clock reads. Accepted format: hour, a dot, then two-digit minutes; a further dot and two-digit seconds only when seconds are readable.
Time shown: 18.12
